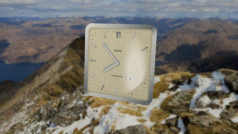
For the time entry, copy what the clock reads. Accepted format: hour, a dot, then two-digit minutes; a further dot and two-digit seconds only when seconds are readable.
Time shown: 7.53
